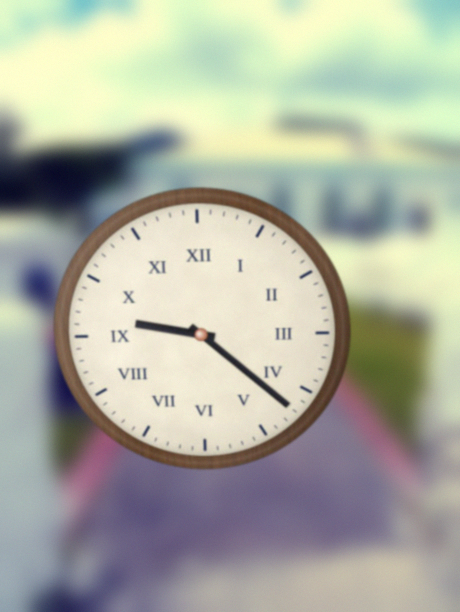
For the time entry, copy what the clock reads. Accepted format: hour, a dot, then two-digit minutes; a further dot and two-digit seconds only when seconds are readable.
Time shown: 9.22
